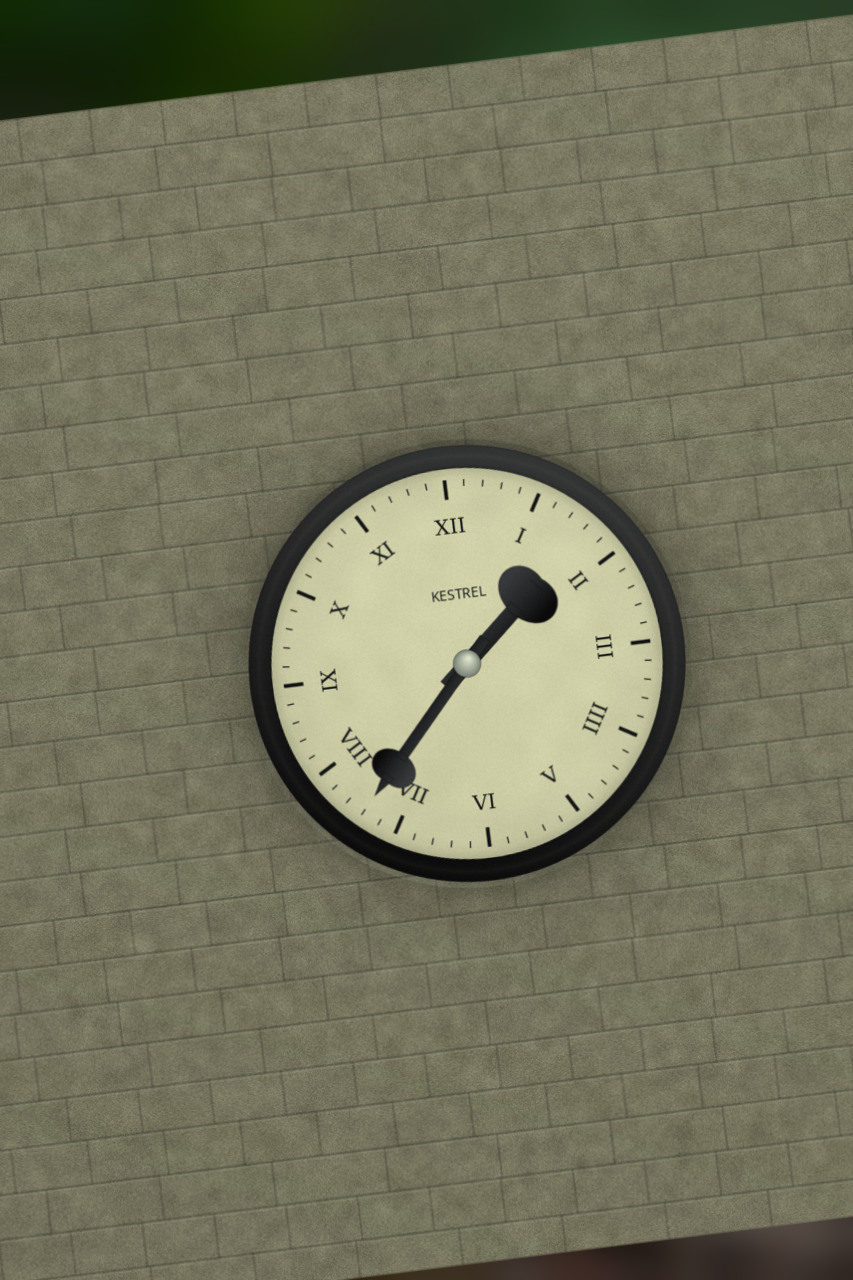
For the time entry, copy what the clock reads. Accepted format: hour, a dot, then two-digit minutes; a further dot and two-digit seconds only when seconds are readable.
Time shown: 1.37
